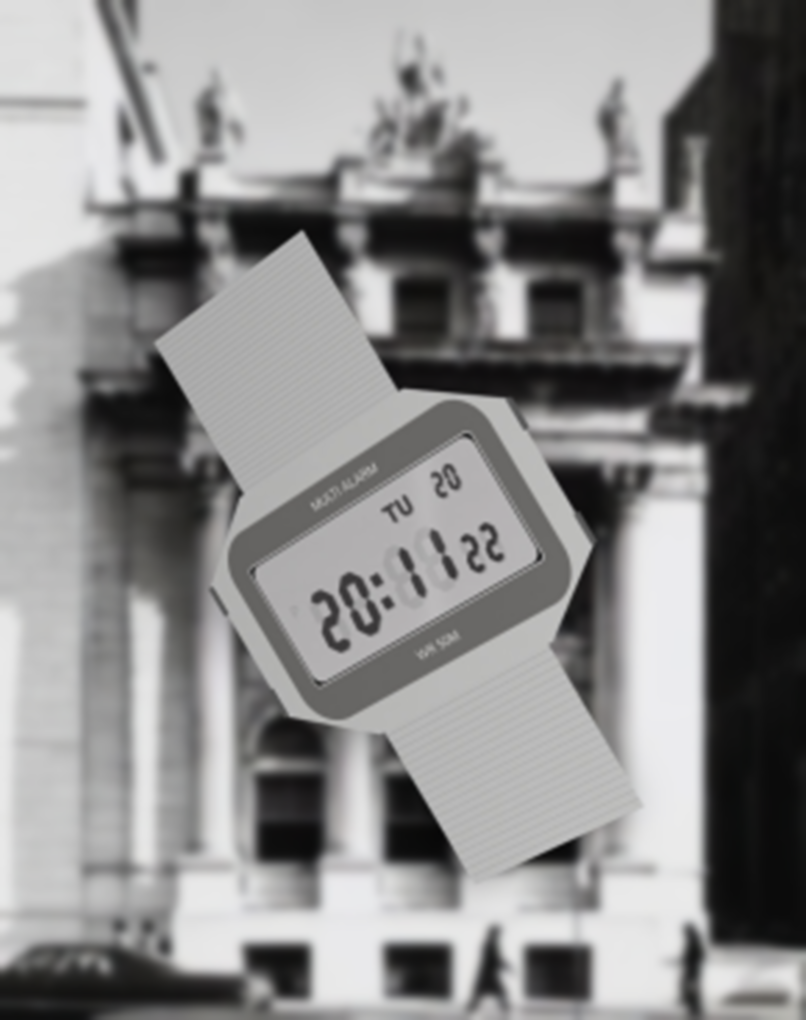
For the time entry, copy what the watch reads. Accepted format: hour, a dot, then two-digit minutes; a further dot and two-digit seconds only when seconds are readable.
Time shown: 20.11.22
